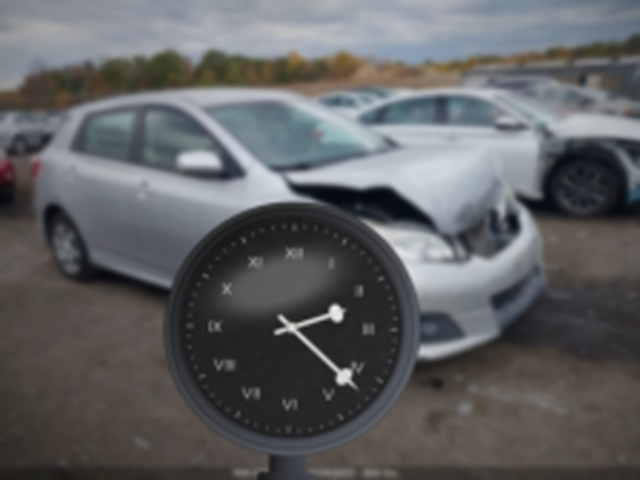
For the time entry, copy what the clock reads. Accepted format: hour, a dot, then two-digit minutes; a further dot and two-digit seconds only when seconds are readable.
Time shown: 2.22
